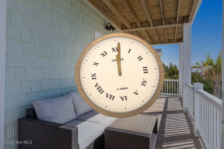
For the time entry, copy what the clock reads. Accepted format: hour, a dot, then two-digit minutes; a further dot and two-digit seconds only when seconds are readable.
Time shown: 12.01
